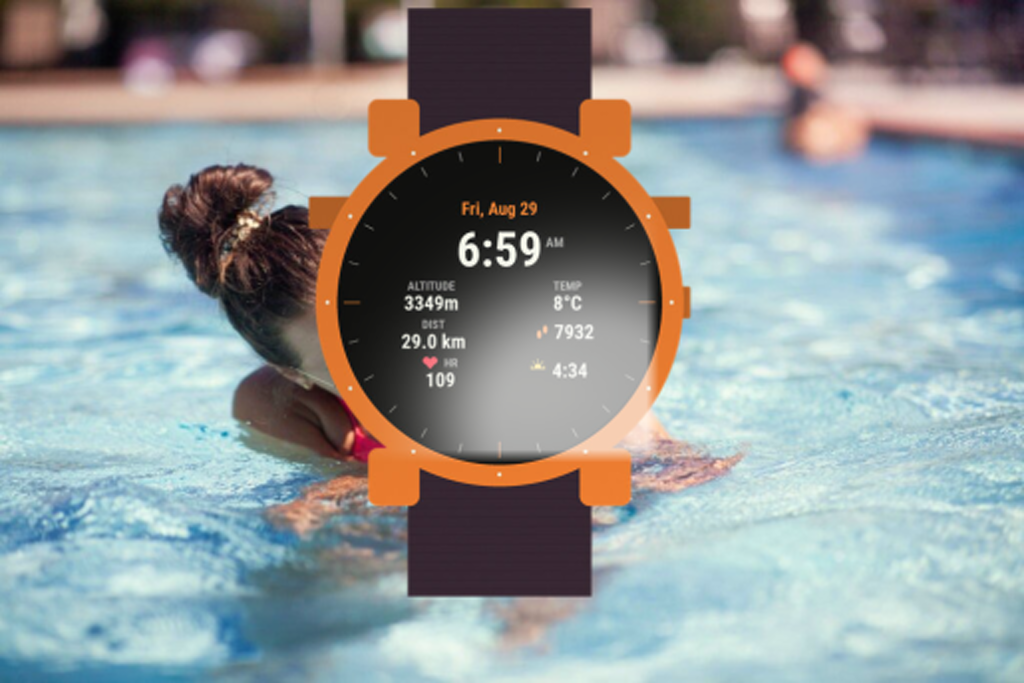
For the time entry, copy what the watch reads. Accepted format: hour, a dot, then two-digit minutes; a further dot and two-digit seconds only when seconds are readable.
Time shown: 6.59
